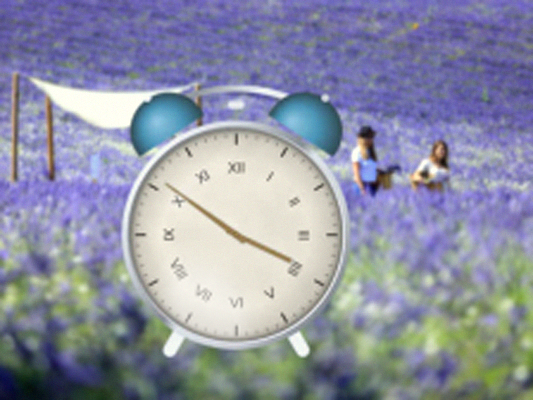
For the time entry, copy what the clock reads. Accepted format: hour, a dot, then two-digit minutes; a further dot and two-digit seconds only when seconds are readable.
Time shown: 3.51
